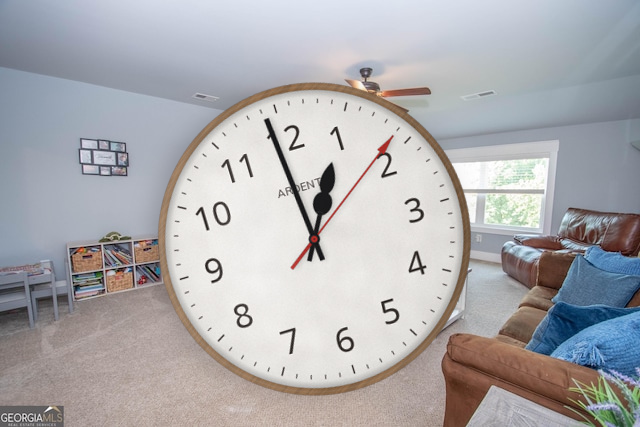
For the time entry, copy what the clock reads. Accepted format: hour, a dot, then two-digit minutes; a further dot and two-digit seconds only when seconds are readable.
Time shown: 12.59.09
